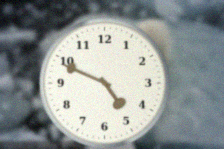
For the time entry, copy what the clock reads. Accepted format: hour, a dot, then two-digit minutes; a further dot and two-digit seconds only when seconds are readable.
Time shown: 4.49
